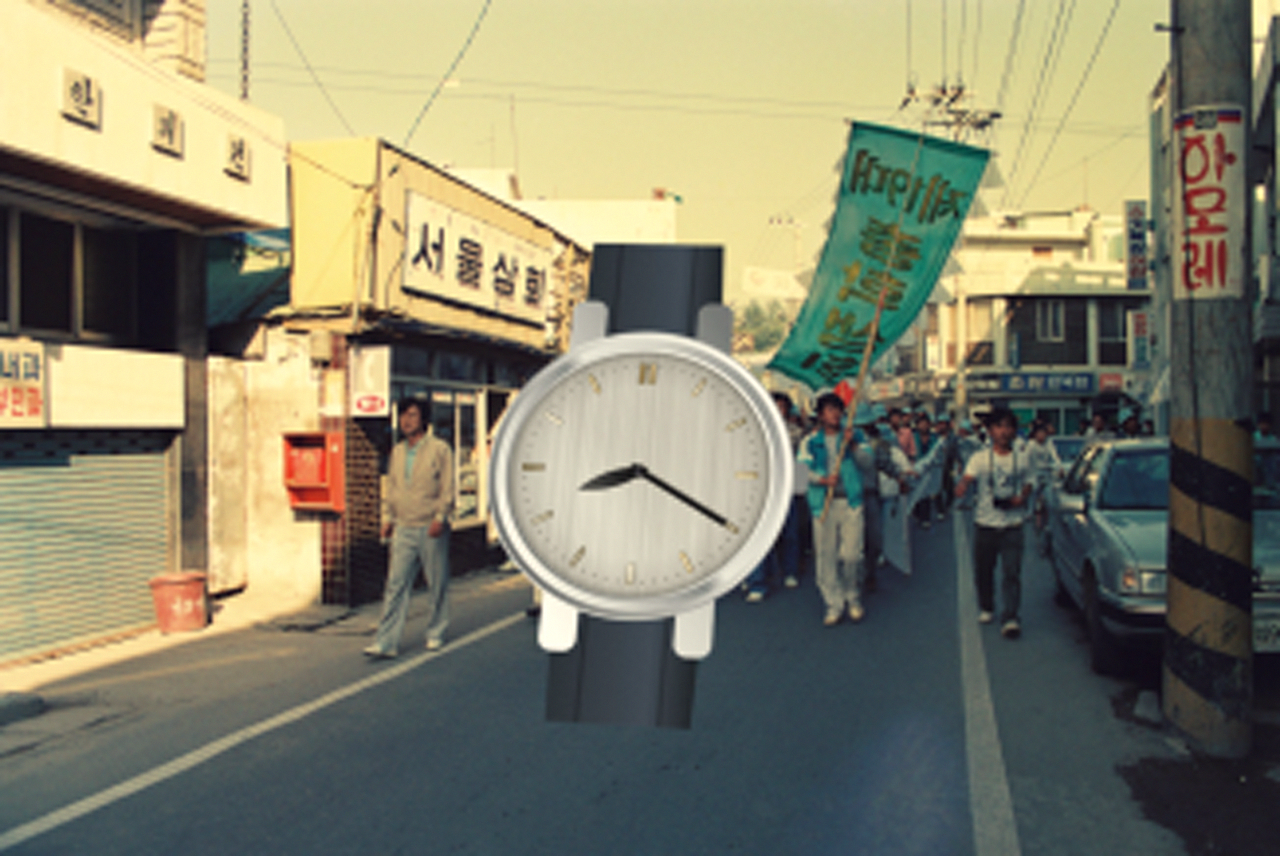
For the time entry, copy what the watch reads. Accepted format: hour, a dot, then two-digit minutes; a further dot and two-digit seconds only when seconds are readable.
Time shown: 8.20
